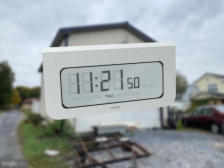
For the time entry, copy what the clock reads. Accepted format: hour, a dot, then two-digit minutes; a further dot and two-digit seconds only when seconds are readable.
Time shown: 11.21.50
